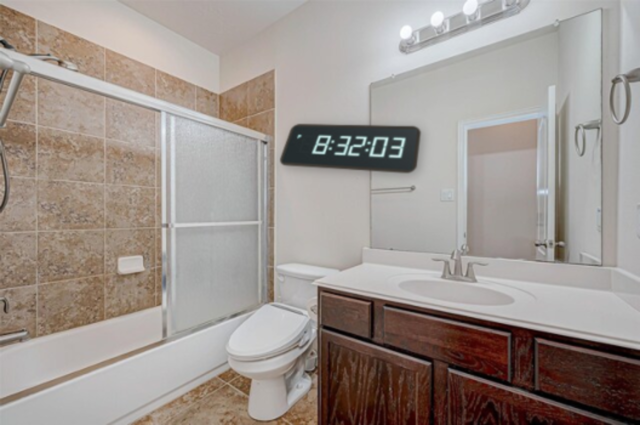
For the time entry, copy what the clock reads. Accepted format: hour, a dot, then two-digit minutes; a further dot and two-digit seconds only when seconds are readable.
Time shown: 8.32.03
